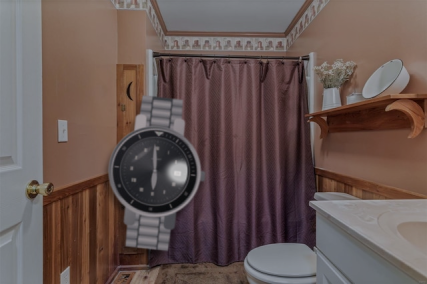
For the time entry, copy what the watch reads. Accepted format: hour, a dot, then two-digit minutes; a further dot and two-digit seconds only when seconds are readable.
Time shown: 5.59
